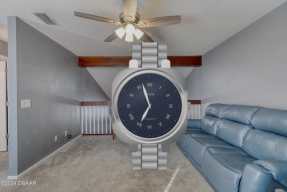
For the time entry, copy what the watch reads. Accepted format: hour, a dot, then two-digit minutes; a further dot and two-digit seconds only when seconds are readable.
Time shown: 6.57
